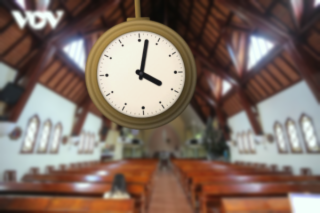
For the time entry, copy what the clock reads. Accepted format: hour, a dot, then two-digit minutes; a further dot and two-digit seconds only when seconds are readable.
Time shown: 4.02
